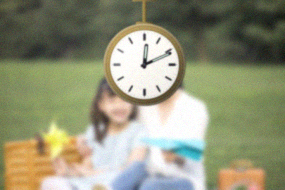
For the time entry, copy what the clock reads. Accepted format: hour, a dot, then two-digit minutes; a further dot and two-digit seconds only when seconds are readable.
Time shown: 12.11
